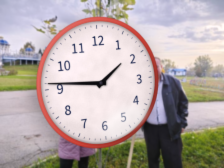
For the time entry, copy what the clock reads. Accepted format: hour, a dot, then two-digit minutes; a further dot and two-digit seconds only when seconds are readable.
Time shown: 1.46
